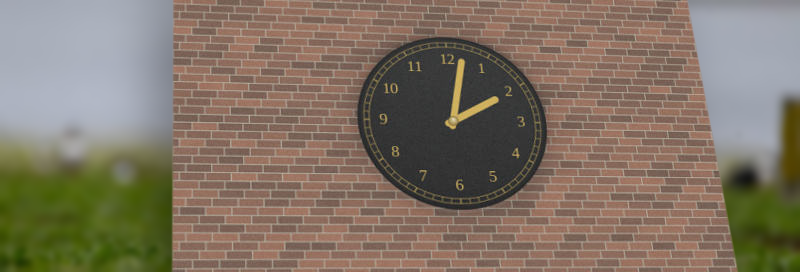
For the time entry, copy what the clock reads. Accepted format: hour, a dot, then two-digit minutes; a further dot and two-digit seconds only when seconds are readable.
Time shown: 2.02
